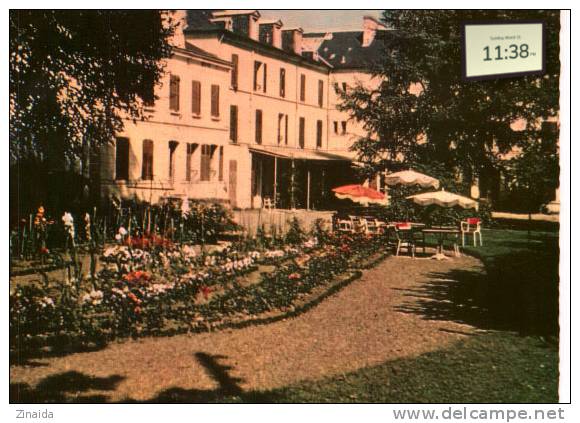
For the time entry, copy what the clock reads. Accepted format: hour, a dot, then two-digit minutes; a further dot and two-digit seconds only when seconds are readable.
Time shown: 11.38
